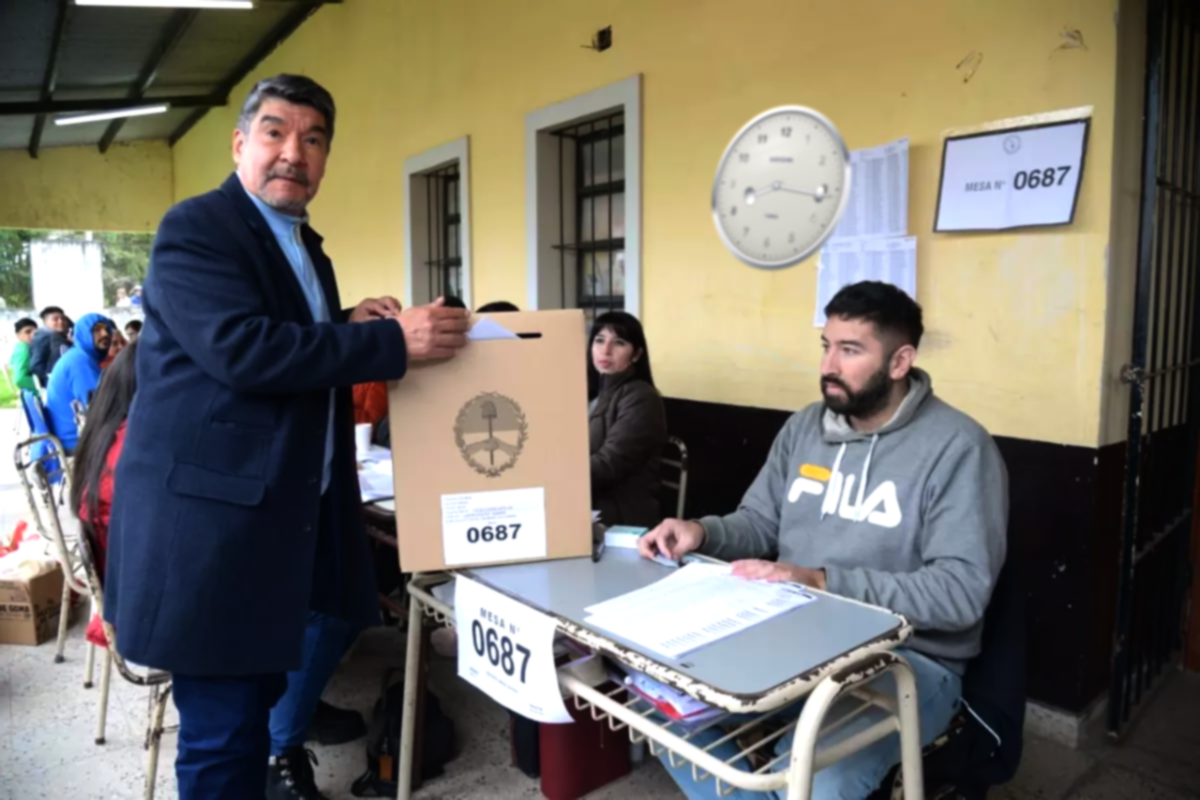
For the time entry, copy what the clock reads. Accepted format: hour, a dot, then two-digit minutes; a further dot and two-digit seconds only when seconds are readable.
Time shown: 8.16
